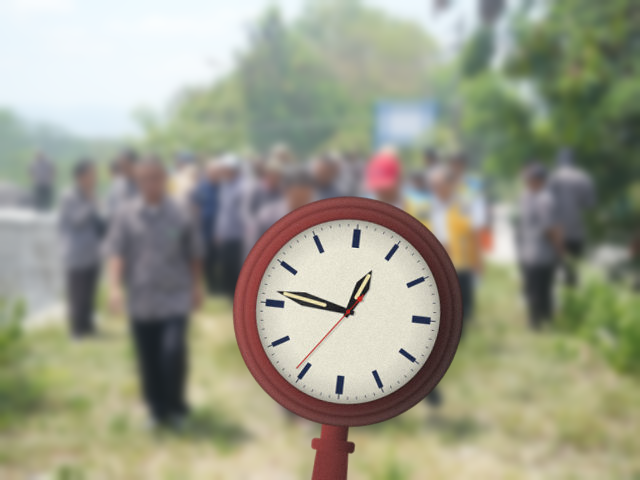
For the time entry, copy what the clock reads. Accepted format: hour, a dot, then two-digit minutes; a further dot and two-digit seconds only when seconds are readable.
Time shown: 12.46.36
